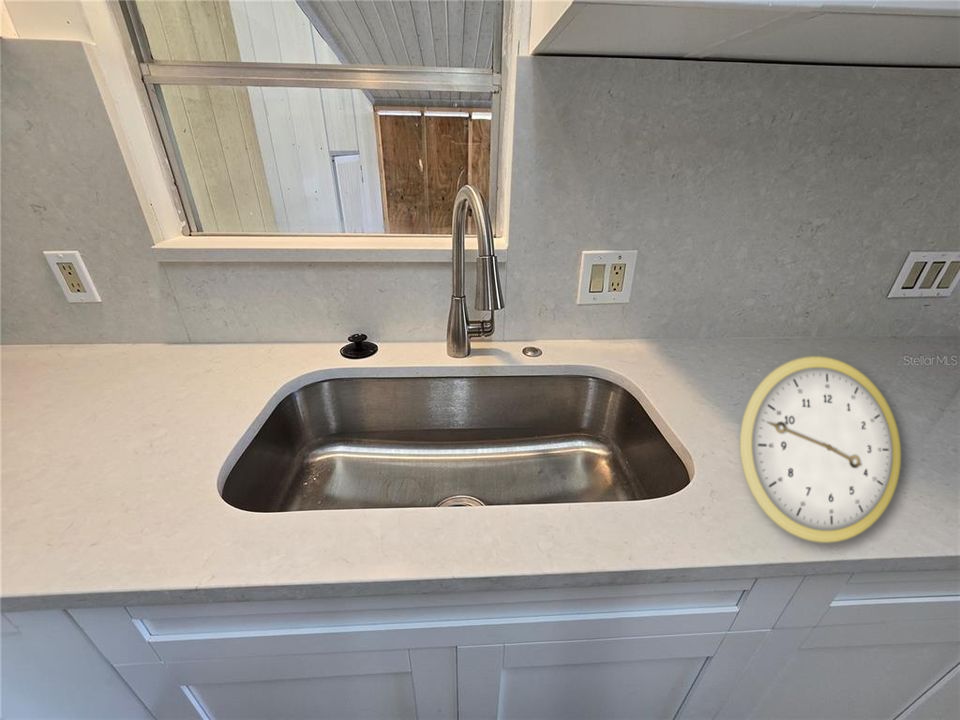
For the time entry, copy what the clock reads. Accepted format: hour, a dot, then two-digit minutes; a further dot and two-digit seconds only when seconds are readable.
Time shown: 3.48
